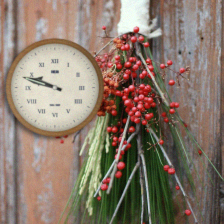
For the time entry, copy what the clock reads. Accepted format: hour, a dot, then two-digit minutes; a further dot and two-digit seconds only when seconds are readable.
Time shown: 9.48
